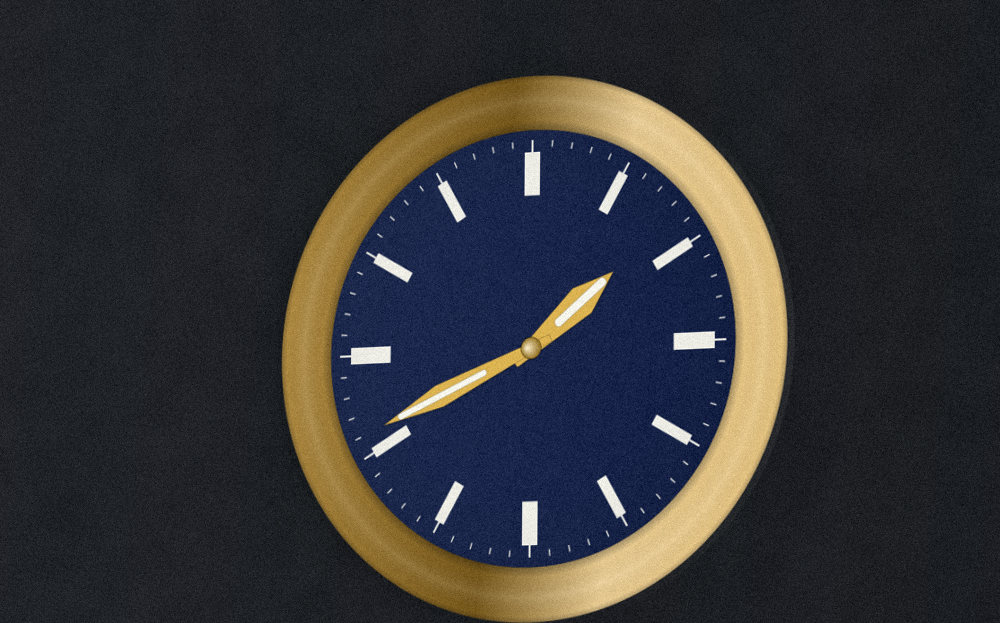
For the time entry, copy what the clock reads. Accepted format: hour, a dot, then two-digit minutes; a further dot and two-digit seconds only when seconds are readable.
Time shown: 1.41
